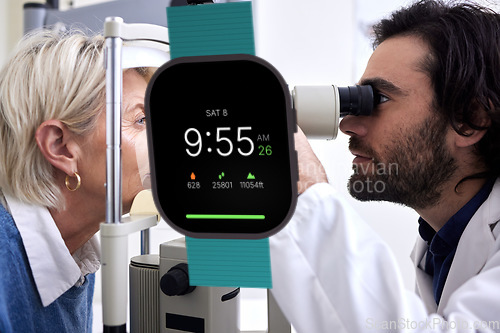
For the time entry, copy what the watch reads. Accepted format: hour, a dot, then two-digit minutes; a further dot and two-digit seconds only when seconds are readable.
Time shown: 9.55.26
